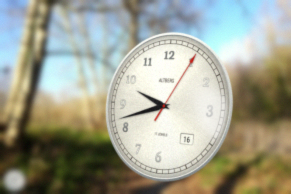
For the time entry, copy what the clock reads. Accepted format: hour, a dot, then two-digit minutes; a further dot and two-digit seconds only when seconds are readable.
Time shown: 9.42.05
